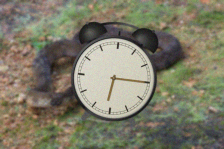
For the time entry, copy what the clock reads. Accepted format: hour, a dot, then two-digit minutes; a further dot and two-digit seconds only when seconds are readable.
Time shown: 6.15
